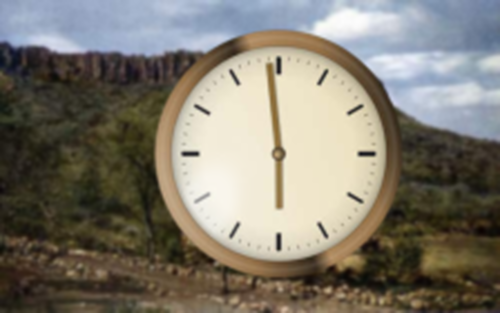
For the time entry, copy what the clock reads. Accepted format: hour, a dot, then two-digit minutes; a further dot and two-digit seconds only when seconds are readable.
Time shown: 5.59
